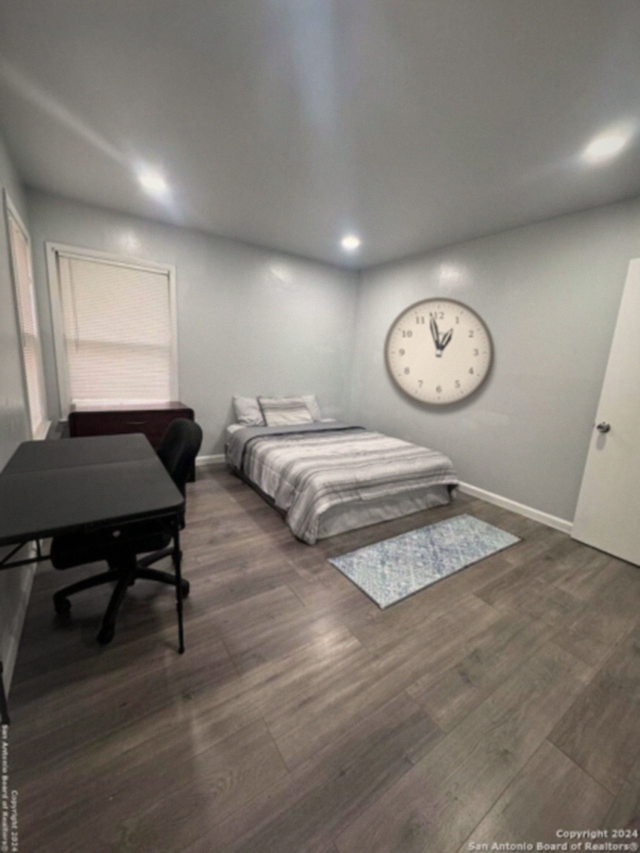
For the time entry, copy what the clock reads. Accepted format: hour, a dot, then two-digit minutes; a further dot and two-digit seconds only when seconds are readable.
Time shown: 12.58
